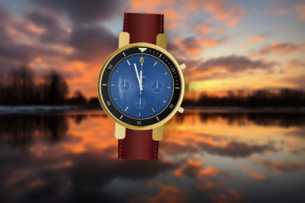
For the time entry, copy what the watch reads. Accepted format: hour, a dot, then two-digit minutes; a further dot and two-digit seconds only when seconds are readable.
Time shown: 11.57
